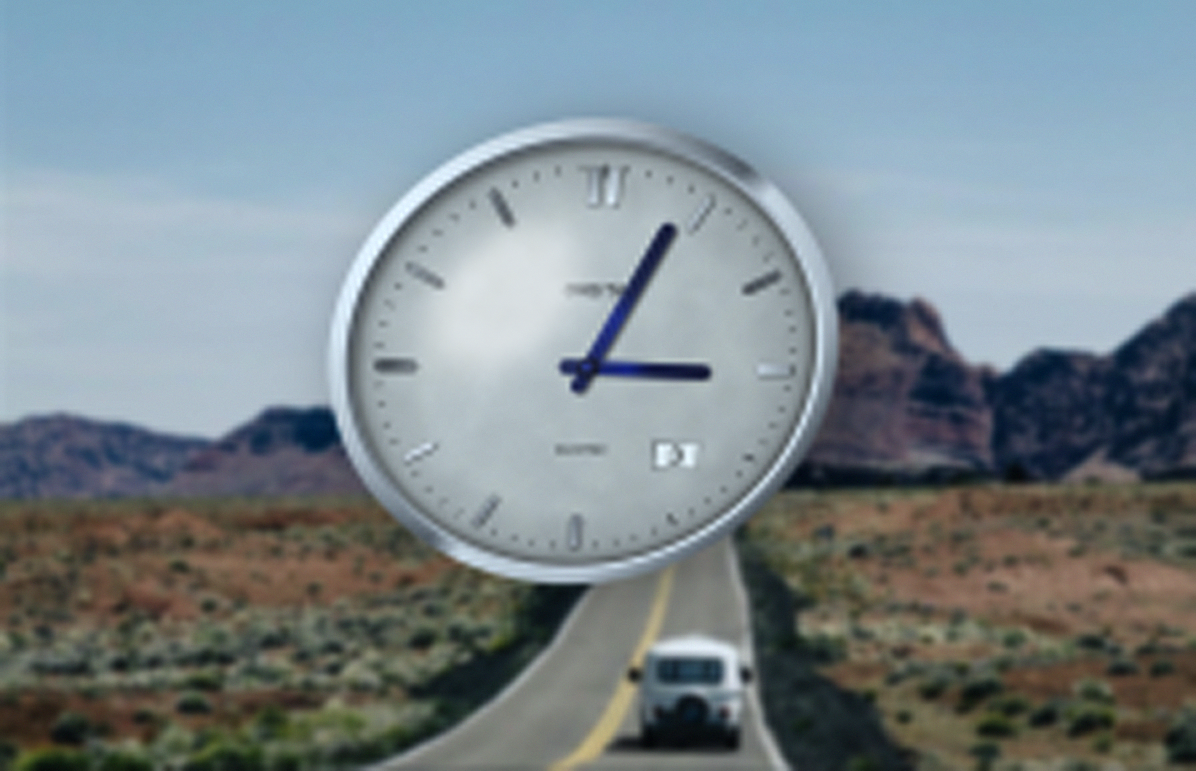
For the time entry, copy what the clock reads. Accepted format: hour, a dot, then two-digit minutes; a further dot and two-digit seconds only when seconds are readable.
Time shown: 3.04
